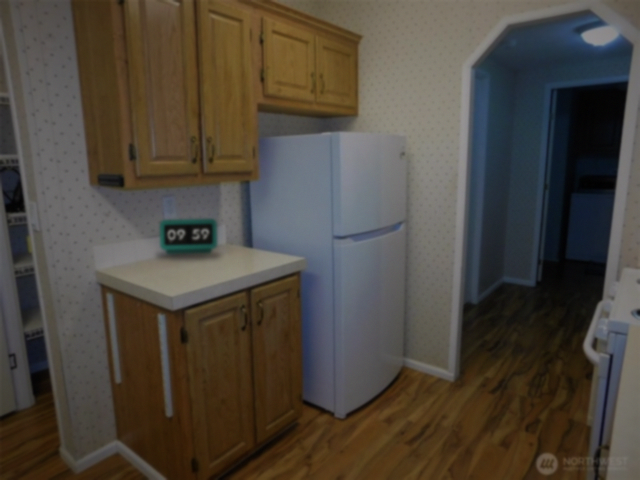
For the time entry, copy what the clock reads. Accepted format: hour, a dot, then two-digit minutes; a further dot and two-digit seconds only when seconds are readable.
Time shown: 9.59
